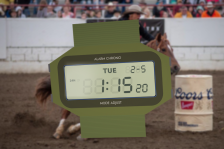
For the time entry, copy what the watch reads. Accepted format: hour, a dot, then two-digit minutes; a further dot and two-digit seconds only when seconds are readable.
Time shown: 1.15.20
